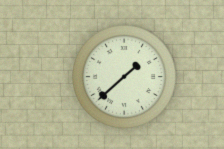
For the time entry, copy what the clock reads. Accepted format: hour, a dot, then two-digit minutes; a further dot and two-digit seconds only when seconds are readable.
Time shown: 1.38
